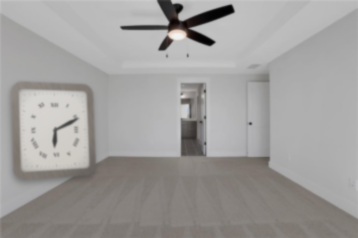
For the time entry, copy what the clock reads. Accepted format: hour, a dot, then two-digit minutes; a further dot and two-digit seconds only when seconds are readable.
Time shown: 6.11
